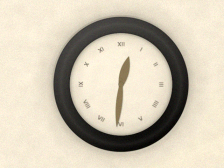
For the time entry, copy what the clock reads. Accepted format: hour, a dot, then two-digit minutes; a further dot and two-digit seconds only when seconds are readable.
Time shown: 12.31
